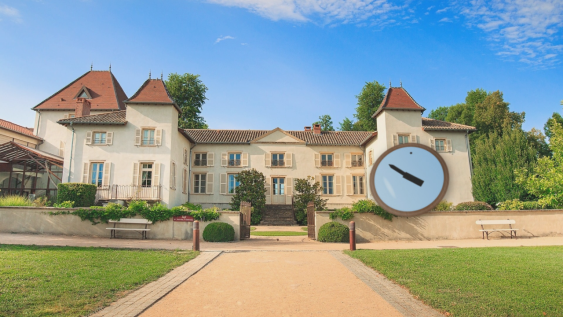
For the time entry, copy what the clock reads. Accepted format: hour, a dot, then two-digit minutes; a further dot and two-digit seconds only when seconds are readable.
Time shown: 3.50
